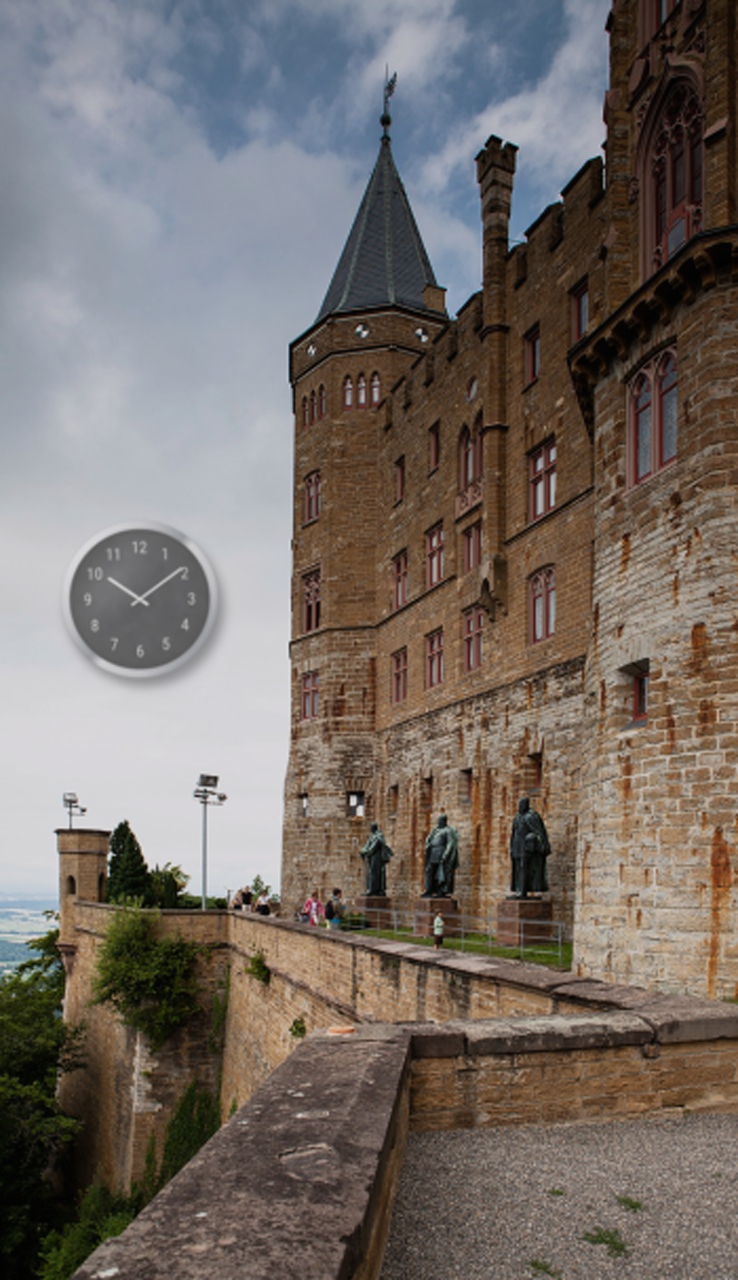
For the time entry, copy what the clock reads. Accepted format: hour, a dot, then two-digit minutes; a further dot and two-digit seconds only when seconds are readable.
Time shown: 10.09
